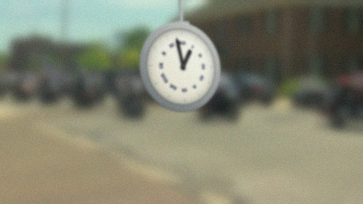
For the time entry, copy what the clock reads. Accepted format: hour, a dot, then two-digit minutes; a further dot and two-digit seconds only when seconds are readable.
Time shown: 12.58
